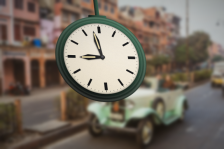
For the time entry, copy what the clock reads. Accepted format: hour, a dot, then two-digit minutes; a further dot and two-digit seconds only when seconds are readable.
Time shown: 8.58
